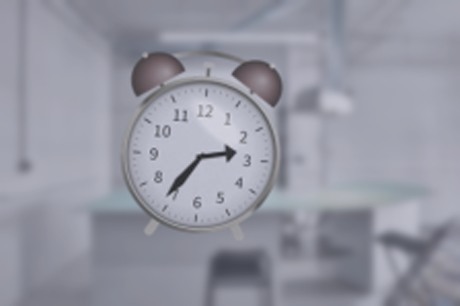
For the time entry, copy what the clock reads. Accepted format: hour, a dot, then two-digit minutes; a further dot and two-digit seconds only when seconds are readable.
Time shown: 2.36
